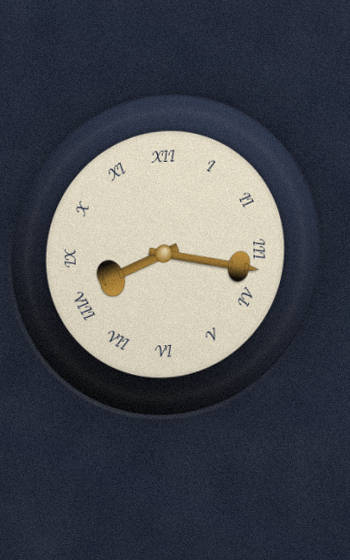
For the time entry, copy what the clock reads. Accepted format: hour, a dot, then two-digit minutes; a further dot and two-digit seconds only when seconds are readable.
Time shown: 8.17
